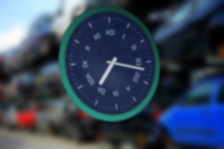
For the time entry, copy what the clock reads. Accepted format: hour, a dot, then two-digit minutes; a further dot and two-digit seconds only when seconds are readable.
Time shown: 7.17
